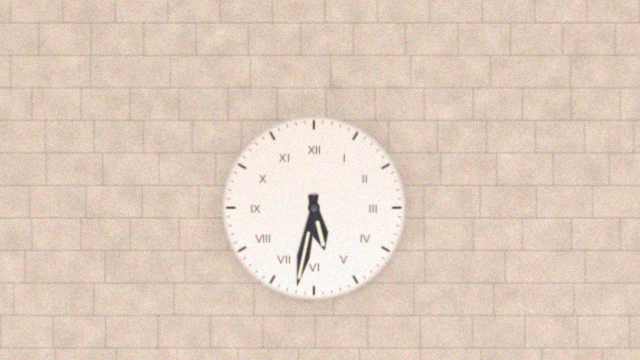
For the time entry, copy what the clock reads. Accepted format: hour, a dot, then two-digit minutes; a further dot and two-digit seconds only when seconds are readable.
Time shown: 5.32
